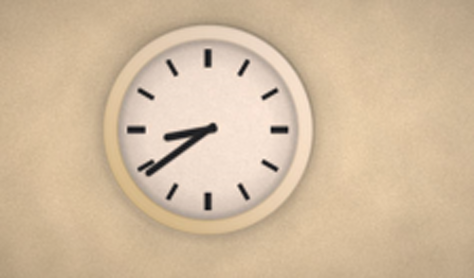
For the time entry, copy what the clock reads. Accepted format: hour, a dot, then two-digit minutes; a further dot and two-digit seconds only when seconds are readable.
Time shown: 8.39
